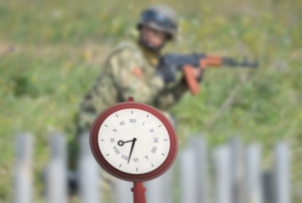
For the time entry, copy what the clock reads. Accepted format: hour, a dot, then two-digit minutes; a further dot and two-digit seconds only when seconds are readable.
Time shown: 8.33
